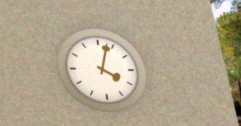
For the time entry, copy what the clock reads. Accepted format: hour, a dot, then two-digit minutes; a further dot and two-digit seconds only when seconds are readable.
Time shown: 4.03
